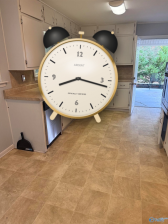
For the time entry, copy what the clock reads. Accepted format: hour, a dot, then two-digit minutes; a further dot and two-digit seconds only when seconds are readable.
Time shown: 8.17
